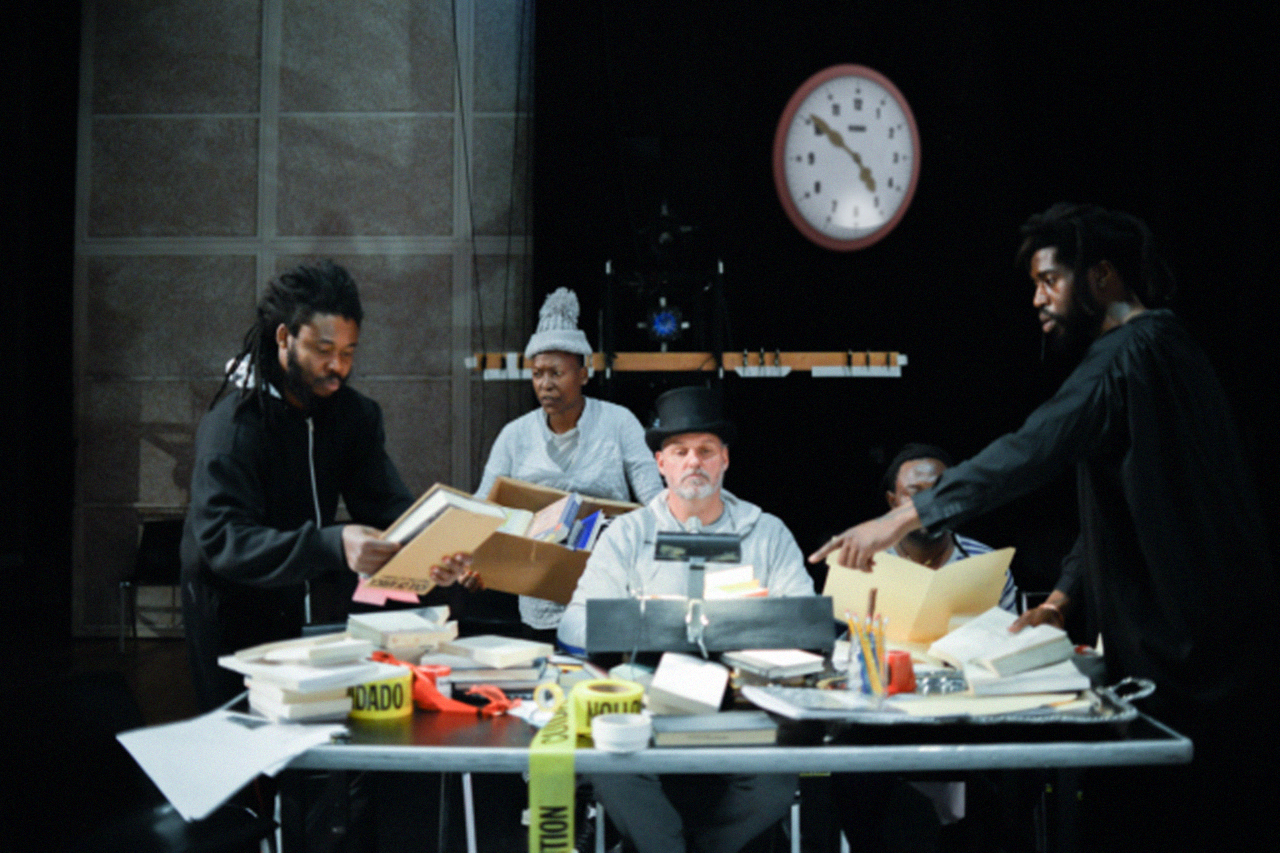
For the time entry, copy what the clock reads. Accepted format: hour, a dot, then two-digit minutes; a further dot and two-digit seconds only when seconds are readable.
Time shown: 4.51
